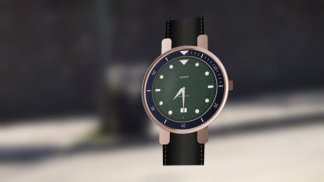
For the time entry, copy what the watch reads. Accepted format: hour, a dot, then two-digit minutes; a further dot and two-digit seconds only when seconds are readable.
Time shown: 7.30
